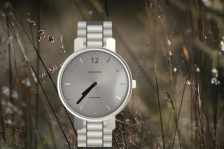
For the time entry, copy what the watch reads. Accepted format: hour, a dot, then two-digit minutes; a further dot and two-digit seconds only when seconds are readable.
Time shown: 7.37
